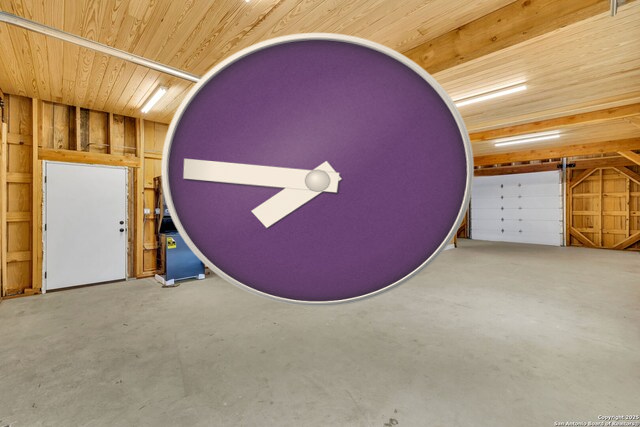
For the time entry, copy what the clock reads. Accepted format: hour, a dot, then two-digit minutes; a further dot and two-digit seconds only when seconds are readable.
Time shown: 7.46
